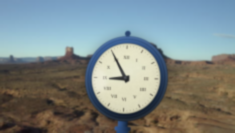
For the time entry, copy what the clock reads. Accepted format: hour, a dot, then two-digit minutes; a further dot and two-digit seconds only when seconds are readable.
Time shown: 8.55
